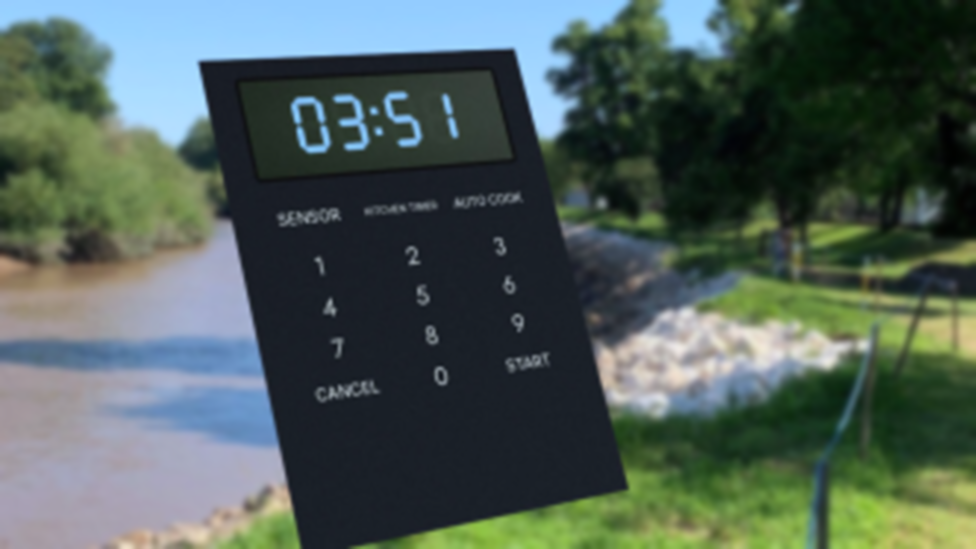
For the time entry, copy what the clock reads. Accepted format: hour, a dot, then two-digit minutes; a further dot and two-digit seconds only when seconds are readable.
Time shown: 3.51
